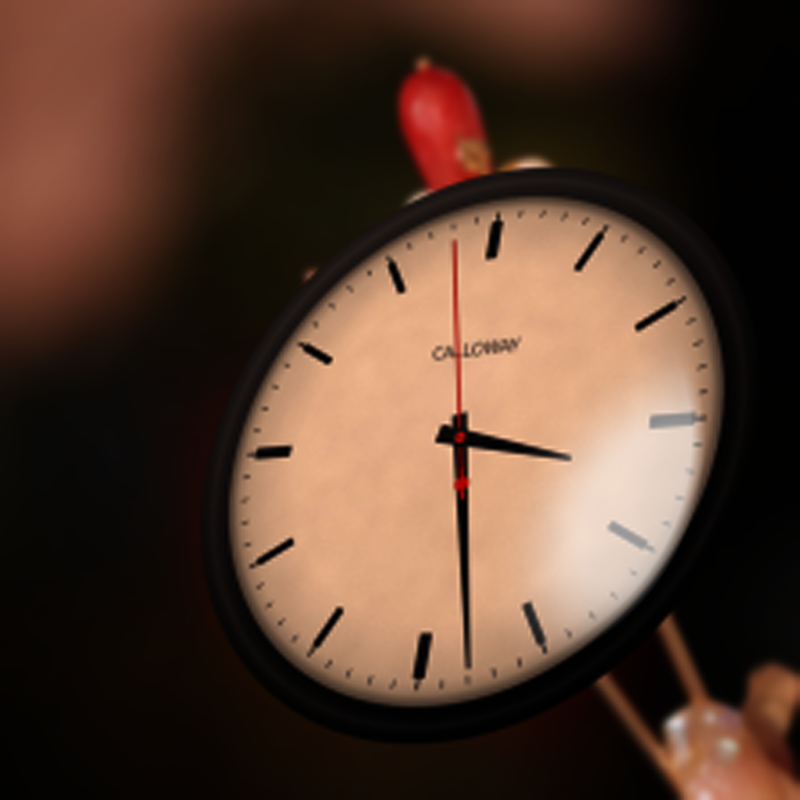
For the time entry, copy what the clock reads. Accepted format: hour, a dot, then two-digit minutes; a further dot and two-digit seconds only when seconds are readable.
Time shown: 3.27.58
